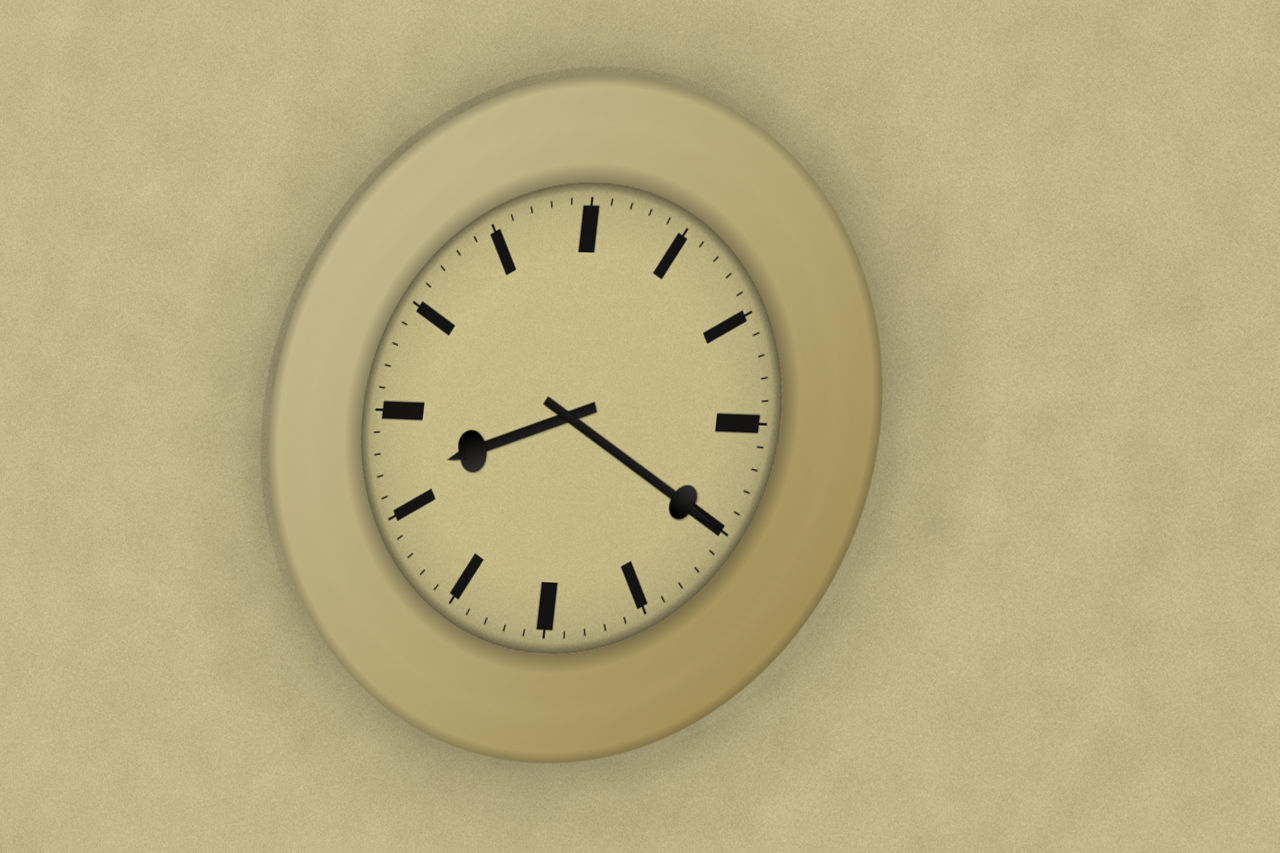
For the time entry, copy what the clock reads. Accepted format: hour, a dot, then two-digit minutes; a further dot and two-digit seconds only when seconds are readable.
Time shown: 8.20
